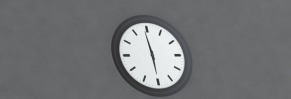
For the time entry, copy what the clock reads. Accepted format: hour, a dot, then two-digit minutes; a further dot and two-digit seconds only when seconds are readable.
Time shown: 5.59
